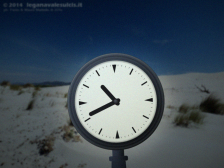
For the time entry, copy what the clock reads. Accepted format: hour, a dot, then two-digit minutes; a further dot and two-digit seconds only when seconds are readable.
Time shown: 10.41
